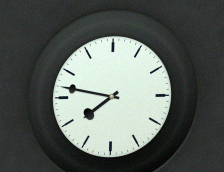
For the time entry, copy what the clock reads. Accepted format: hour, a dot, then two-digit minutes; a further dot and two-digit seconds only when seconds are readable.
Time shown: 7.47
